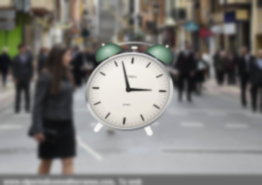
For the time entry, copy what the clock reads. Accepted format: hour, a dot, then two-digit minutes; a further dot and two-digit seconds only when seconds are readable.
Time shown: 2.57
